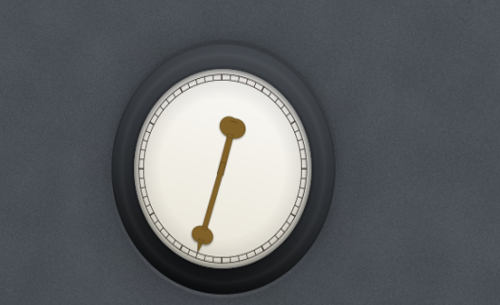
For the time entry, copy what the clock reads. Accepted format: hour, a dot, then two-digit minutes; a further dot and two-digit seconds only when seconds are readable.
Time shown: 12.33
